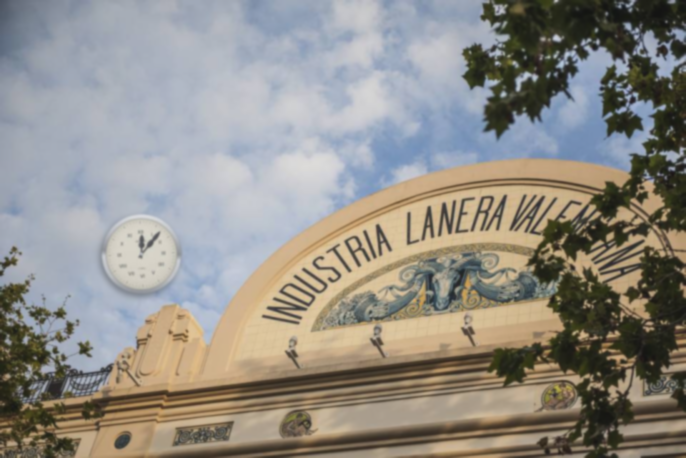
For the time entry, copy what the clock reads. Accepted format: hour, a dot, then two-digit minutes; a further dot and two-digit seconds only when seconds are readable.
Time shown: 12.07
